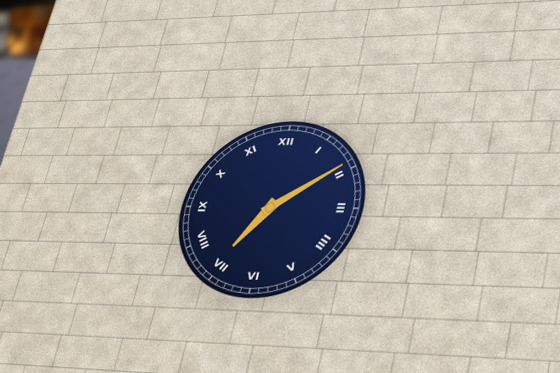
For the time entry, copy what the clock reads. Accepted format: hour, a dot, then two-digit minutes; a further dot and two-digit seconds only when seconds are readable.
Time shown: 7.09
